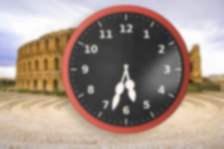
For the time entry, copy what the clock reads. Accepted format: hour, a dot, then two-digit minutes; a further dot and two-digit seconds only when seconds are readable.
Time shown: 5.33
